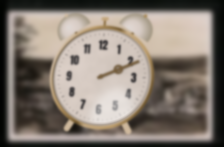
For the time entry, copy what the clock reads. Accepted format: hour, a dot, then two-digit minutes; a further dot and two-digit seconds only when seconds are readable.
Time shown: 2.11
